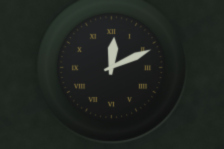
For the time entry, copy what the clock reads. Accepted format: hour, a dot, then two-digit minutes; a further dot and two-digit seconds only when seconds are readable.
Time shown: 12.11
